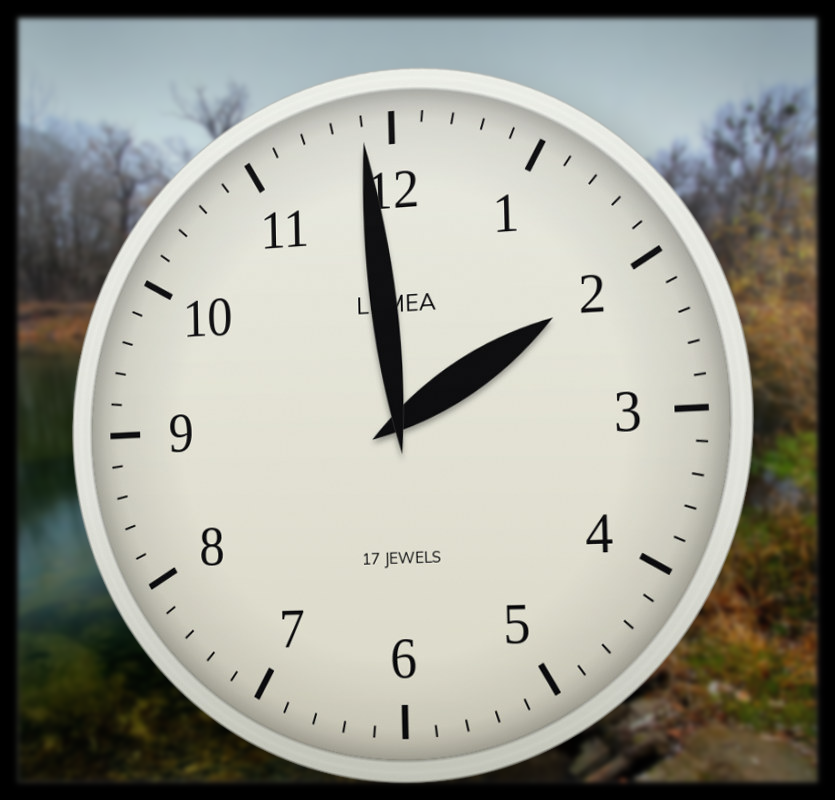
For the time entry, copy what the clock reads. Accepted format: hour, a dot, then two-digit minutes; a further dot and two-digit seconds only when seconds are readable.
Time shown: 1.59
